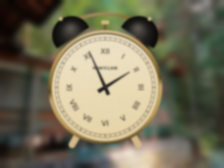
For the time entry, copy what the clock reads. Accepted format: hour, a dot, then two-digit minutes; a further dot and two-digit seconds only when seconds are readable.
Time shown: 1.56
